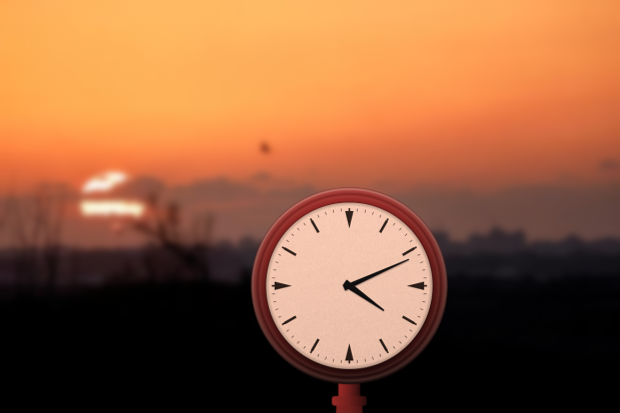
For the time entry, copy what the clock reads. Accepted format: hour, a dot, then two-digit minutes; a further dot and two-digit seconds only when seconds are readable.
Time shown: 4.11
